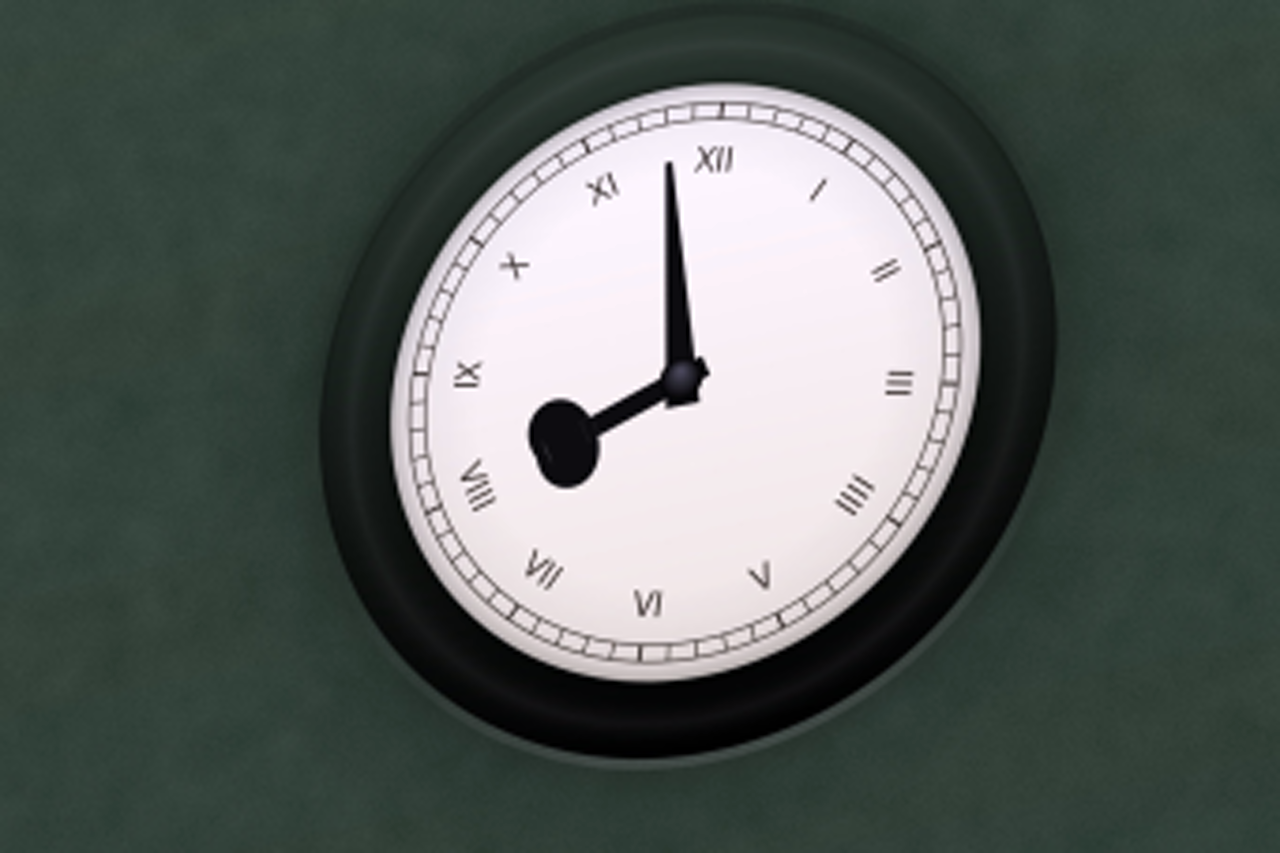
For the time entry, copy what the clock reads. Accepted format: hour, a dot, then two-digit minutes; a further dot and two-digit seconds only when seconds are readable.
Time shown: 7.58
